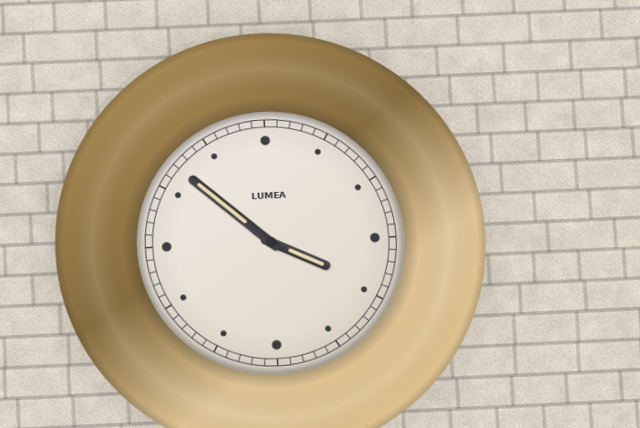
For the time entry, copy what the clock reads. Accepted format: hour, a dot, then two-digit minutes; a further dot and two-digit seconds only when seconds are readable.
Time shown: 3.52
